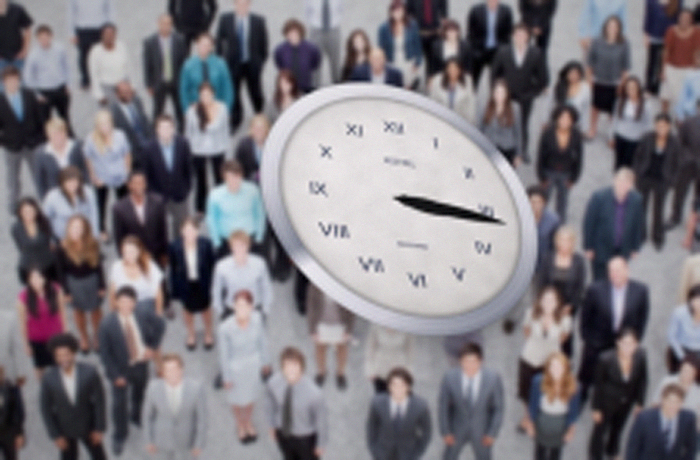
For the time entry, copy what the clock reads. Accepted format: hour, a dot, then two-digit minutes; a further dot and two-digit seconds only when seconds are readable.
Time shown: 3.16
